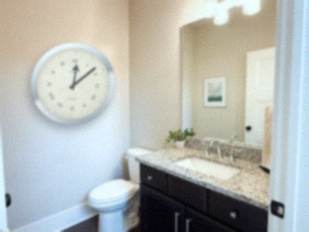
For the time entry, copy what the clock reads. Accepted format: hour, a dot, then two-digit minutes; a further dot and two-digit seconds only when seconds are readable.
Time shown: 12.08
